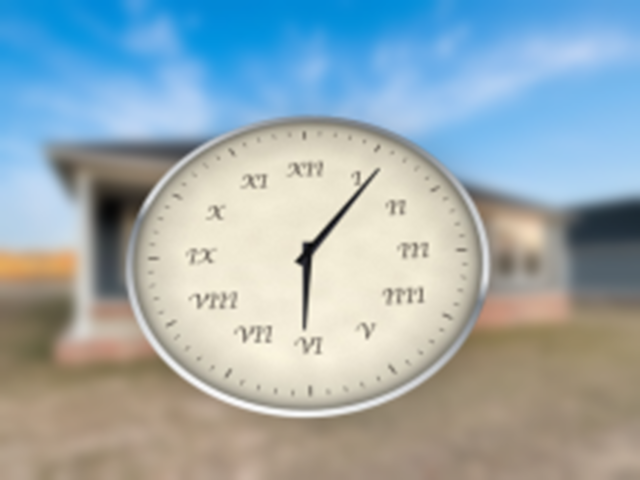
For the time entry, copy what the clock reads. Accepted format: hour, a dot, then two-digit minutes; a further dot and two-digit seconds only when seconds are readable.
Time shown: 6.06
